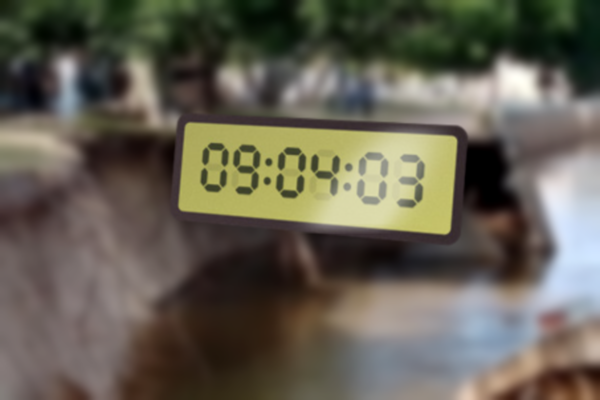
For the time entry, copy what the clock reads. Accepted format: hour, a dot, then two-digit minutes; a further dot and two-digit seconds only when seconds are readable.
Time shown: 9.04.03
